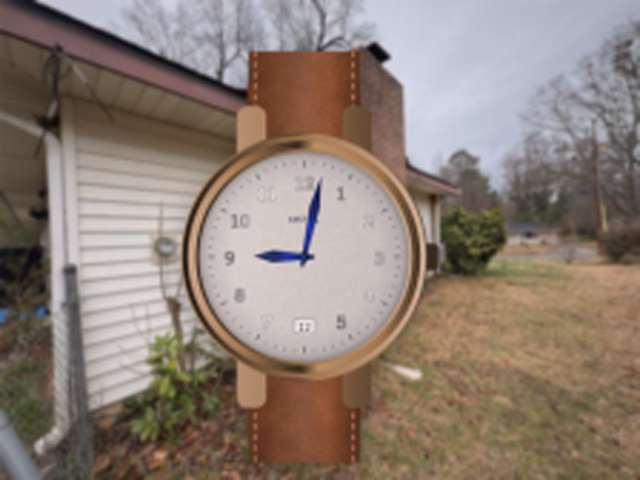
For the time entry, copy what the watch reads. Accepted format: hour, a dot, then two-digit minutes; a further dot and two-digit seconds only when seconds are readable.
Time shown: 9.02
